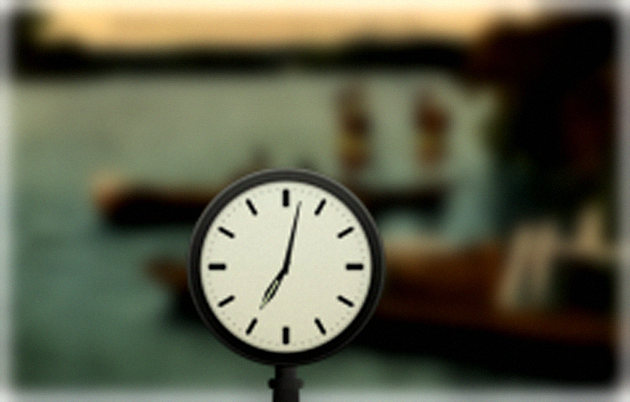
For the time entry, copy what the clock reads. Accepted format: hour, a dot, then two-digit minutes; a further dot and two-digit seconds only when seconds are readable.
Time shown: 7.02
